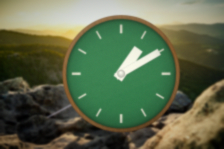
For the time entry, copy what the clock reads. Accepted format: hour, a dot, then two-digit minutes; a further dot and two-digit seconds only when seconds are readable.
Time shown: 1.10
